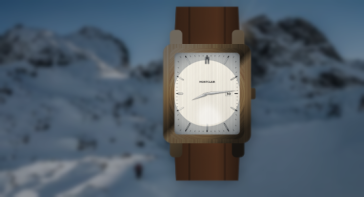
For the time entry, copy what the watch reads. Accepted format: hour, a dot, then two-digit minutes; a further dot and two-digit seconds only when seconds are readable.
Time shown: 8.14
